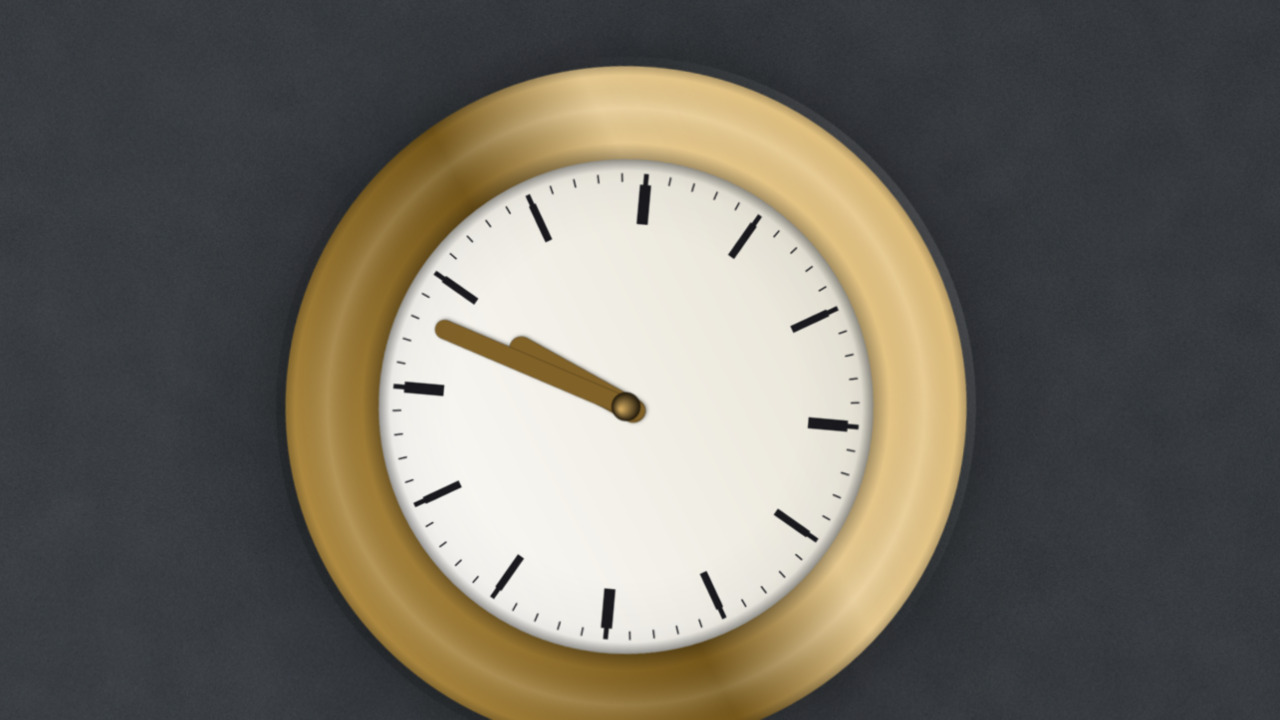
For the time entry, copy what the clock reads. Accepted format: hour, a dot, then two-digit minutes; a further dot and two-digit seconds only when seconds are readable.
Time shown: 9.48
